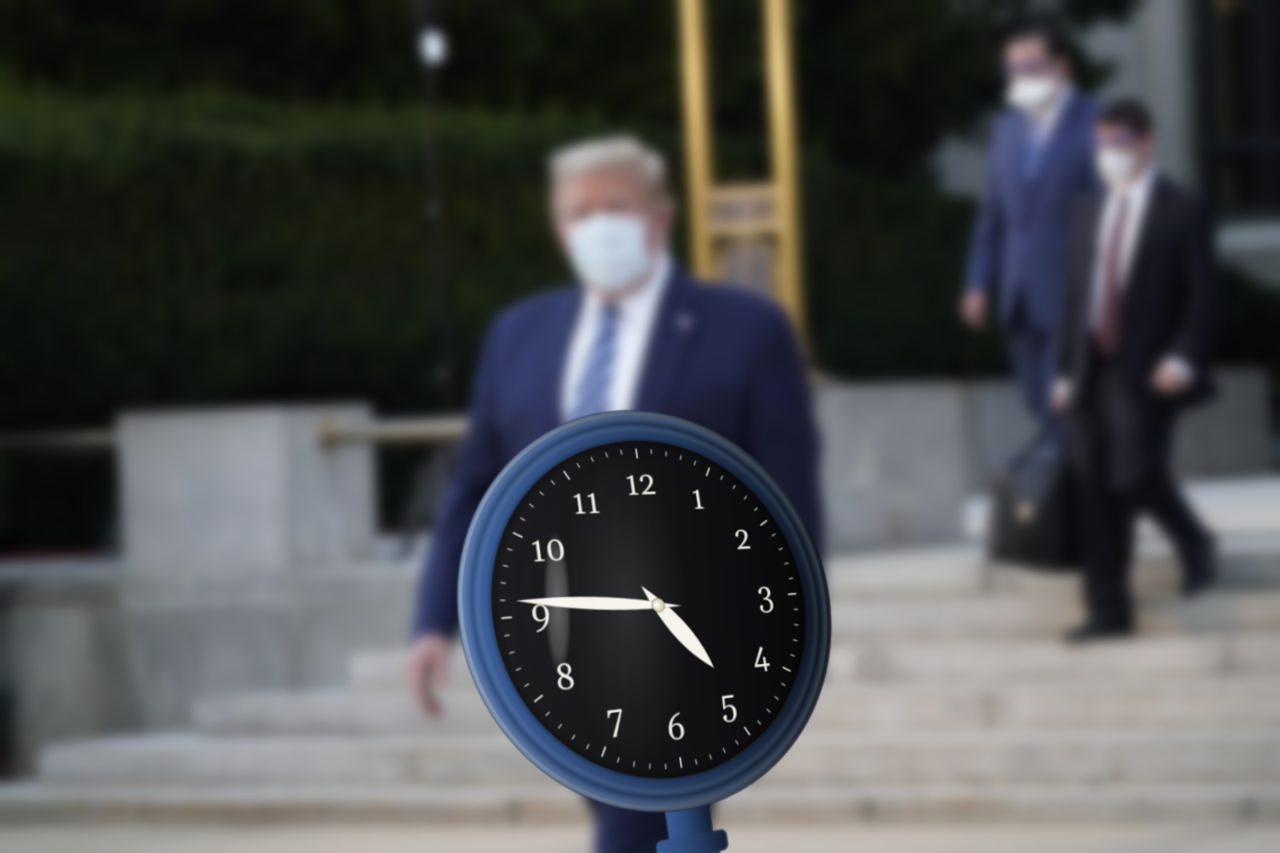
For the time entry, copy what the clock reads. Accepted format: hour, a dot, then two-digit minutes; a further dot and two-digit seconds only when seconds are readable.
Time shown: 4.46
